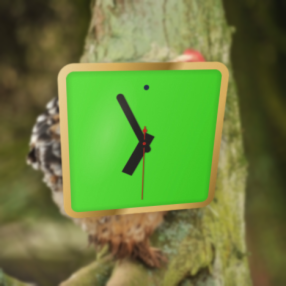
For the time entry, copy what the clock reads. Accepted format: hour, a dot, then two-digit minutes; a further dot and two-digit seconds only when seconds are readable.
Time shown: 6.55.30
